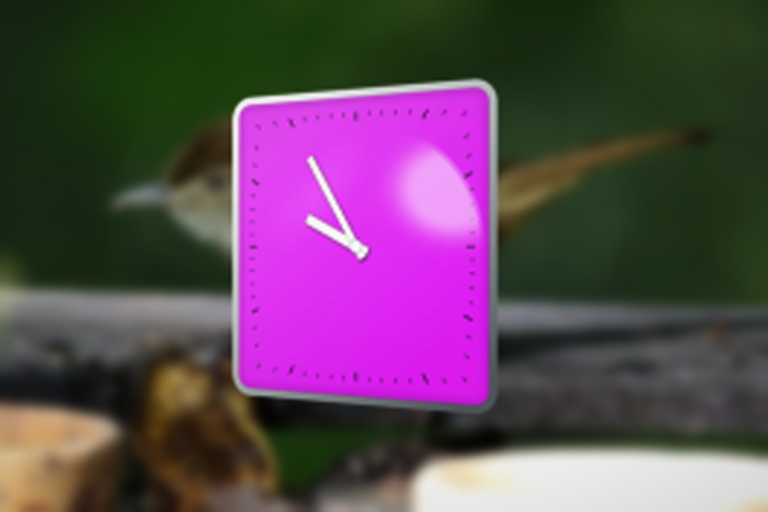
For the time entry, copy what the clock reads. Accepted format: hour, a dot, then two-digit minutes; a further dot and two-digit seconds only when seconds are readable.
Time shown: 9.55
